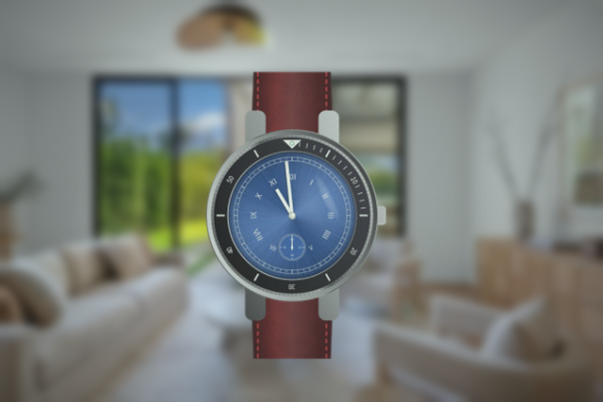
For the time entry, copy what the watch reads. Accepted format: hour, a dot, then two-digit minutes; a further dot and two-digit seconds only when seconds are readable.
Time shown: 10.59
